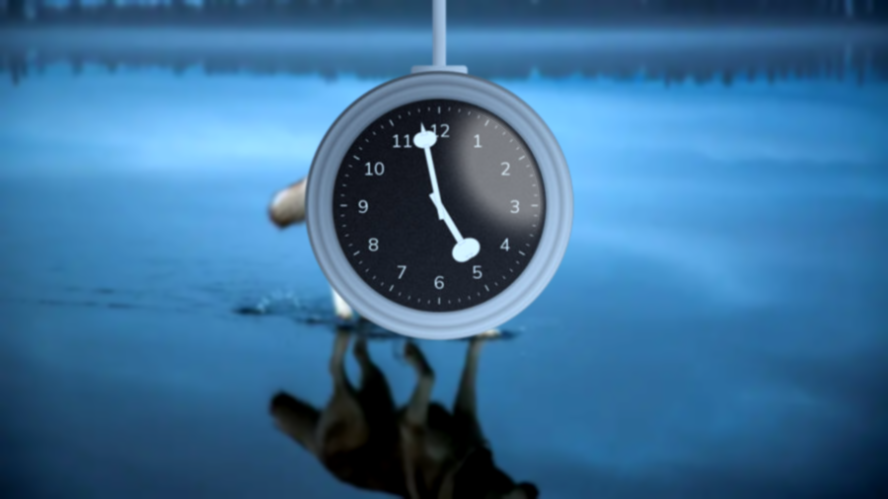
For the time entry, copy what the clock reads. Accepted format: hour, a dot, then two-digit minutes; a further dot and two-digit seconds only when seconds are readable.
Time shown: 4.58
